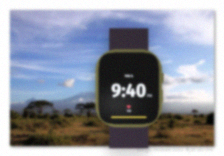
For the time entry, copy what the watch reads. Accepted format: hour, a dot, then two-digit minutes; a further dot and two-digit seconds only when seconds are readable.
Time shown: 9.40
